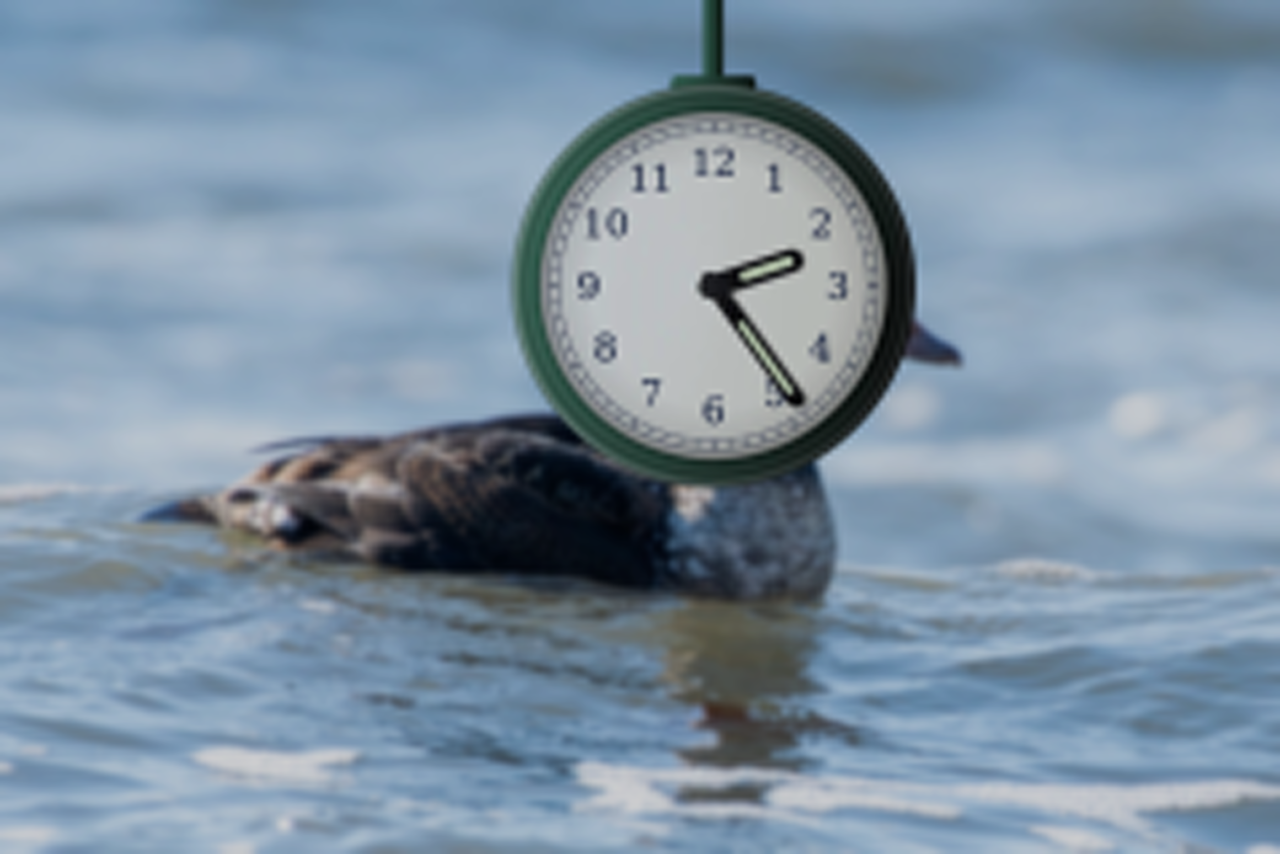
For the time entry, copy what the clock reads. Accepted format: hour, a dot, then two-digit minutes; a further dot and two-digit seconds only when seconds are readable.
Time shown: 2.24
